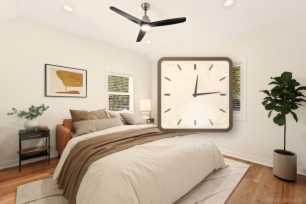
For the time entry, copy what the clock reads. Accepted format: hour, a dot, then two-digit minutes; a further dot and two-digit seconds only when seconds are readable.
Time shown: 12.14
